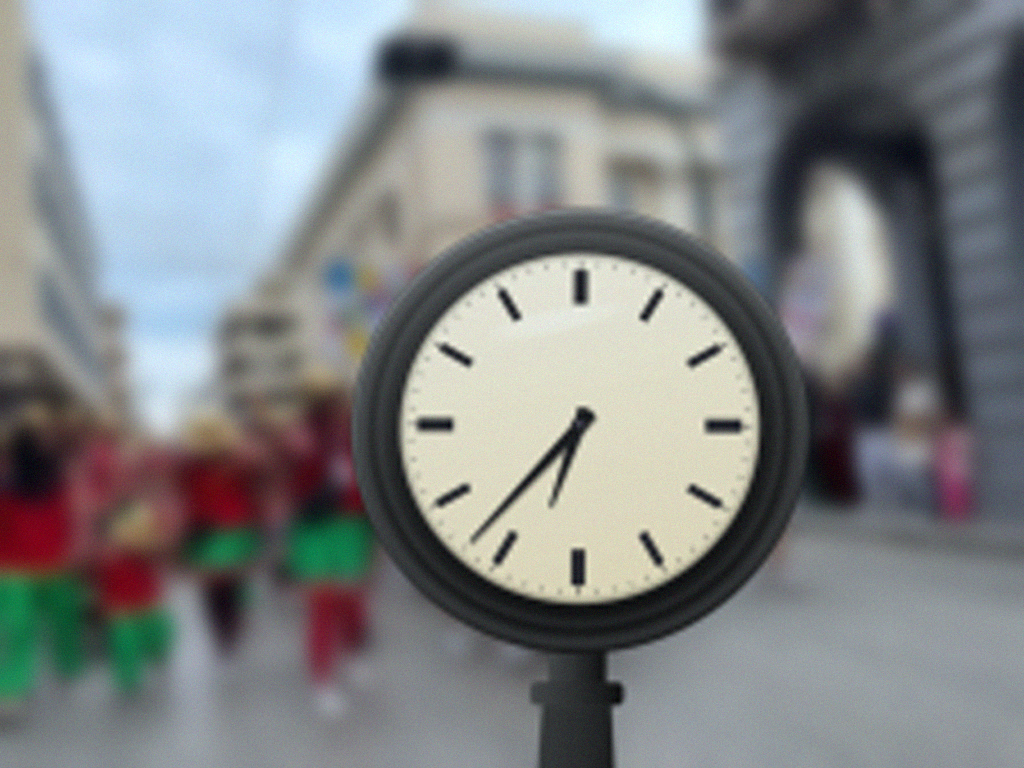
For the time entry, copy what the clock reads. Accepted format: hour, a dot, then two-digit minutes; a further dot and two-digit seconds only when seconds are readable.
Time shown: 6.37
